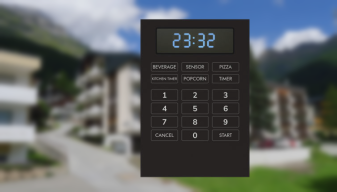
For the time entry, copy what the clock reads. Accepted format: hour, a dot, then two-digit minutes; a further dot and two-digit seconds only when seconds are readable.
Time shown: 23.32
